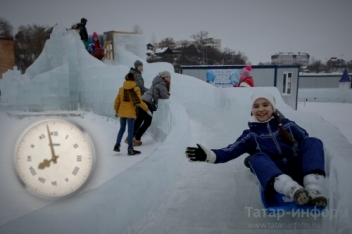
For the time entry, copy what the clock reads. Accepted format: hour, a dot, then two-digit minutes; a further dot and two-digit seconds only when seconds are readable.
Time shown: 7.58
